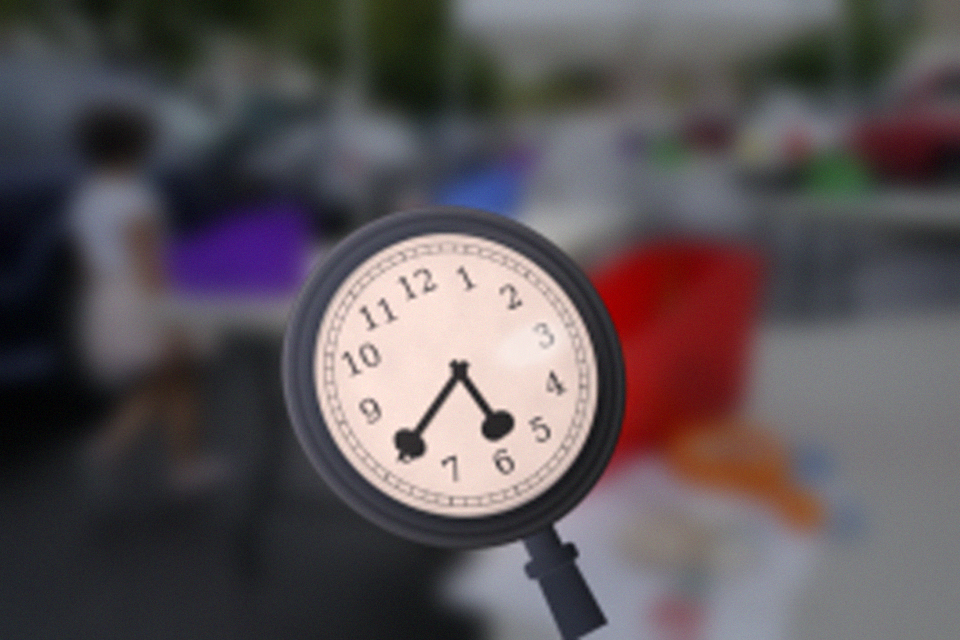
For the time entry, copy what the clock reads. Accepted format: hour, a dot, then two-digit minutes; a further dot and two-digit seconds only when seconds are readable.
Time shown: 5.40
